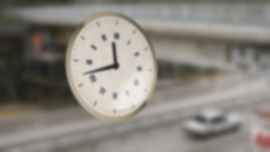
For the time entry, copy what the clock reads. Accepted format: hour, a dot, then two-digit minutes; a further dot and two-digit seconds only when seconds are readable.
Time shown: 11.42
